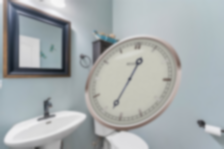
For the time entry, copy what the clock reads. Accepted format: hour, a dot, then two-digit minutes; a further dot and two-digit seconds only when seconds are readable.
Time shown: 12.33
